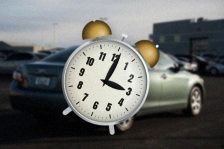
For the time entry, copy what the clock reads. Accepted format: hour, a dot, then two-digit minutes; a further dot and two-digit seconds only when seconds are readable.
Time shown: 3.01
